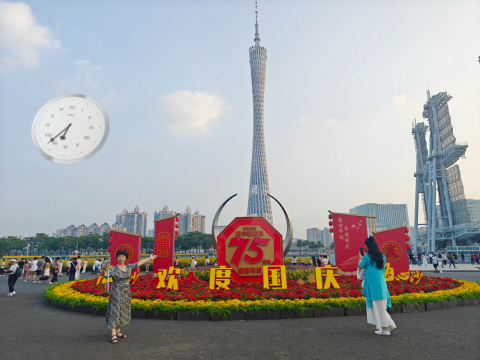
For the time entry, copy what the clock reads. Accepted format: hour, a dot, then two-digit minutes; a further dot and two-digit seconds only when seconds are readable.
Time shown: 6.37
